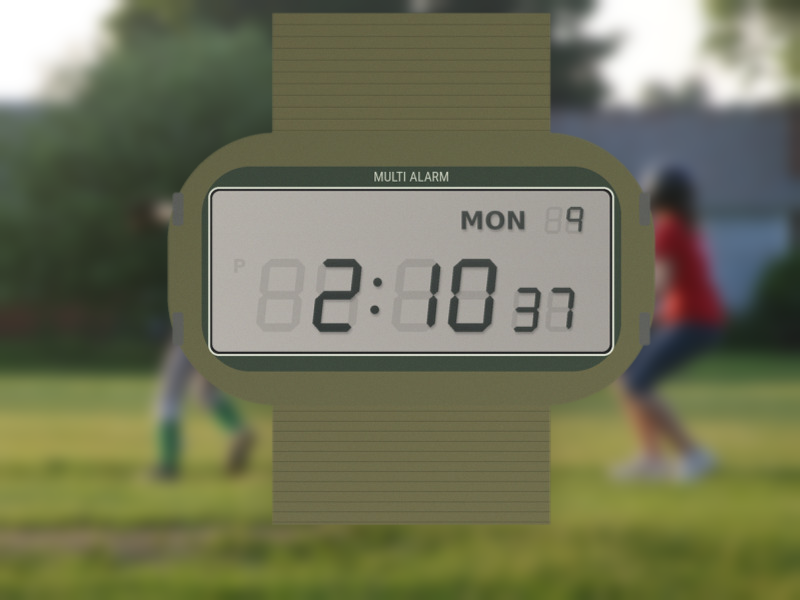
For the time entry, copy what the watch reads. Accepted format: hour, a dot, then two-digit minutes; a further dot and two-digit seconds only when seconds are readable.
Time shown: 2.10.37
